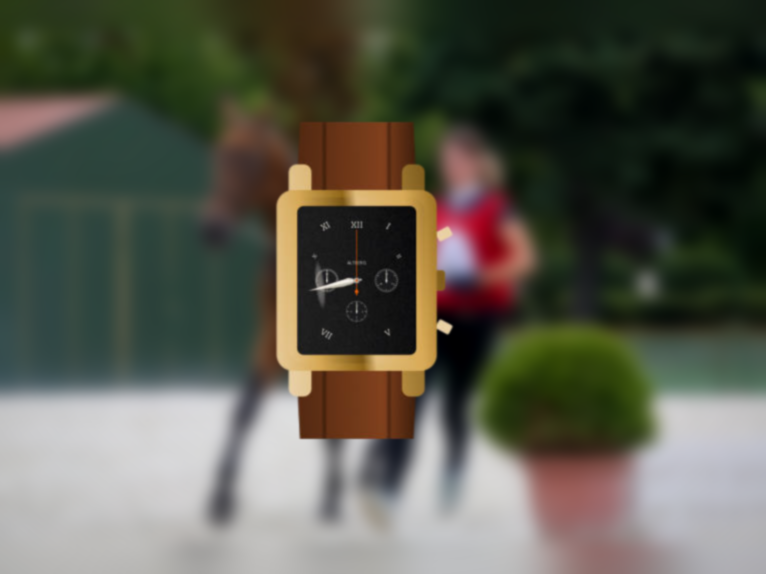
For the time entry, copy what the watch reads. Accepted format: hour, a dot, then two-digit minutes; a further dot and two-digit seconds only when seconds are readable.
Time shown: 8.43
